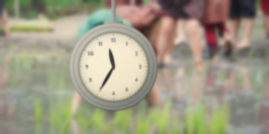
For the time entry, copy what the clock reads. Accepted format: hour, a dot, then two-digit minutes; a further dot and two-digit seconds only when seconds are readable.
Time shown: 11.35
